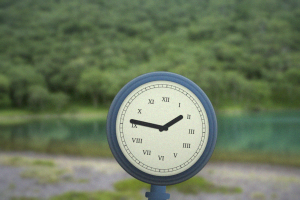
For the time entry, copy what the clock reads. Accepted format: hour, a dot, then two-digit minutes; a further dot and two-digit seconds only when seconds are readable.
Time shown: 1.46
